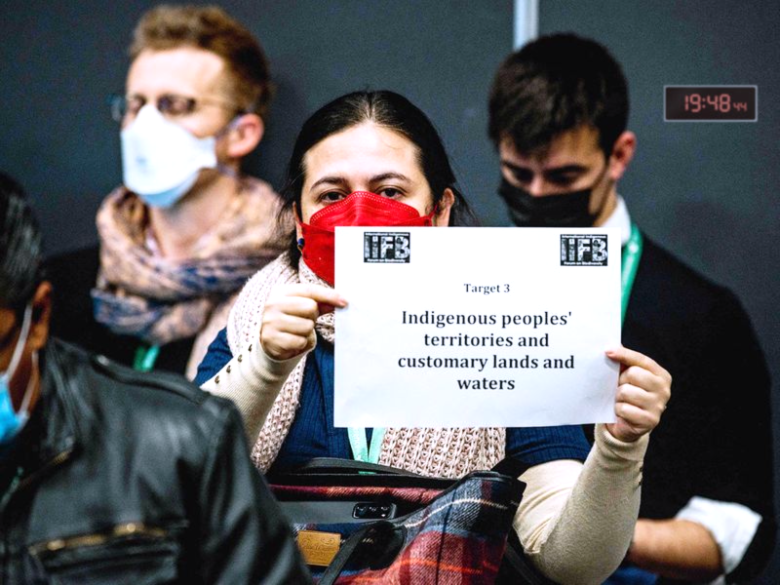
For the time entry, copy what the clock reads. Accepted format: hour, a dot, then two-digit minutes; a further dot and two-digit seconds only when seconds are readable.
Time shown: 19.48
